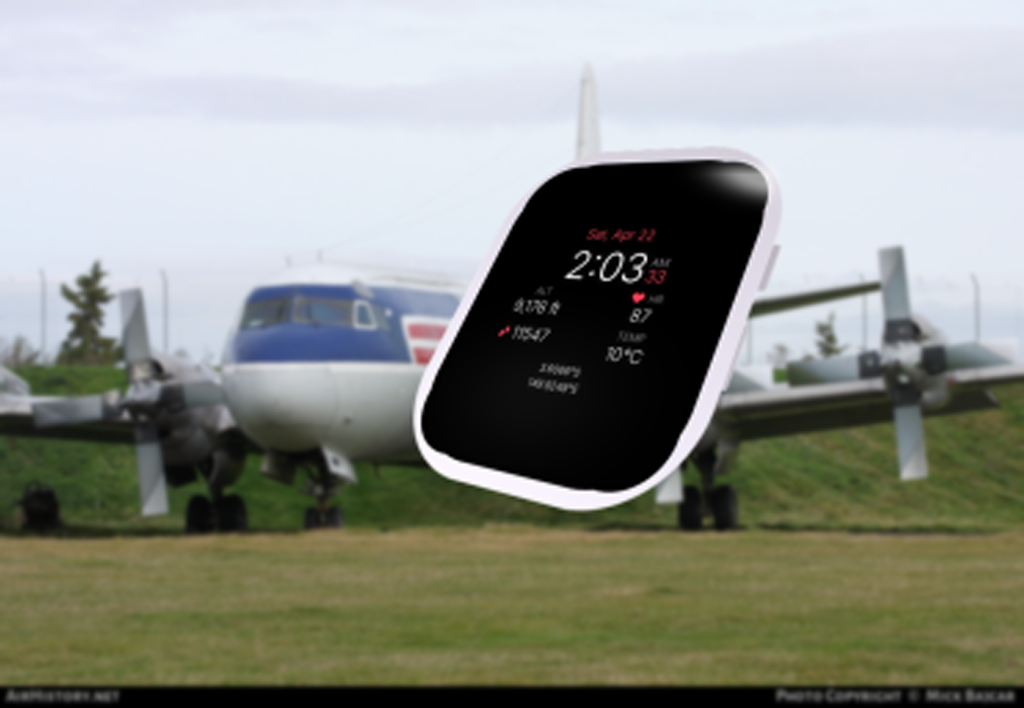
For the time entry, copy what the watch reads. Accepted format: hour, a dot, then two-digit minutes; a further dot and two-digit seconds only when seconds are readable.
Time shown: 2.03
